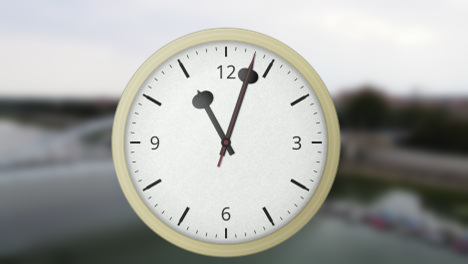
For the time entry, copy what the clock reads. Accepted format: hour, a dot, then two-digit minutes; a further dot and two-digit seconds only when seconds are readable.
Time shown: 11.03.03
